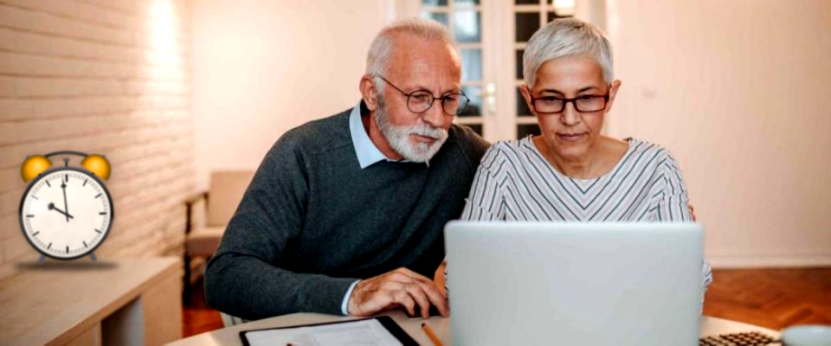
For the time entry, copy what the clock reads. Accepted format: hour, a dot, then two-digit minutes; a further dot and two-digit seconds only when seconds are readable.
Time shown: 9.59
